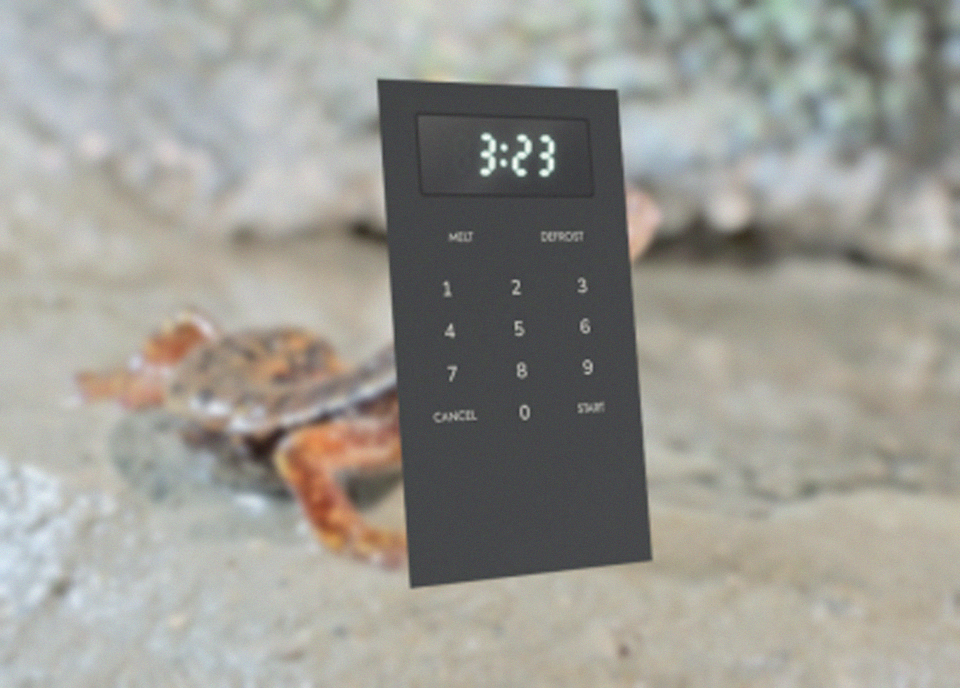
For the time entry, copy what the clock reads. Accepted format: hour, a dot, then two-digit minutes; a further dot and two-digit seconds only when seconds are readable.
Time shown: 3.23
